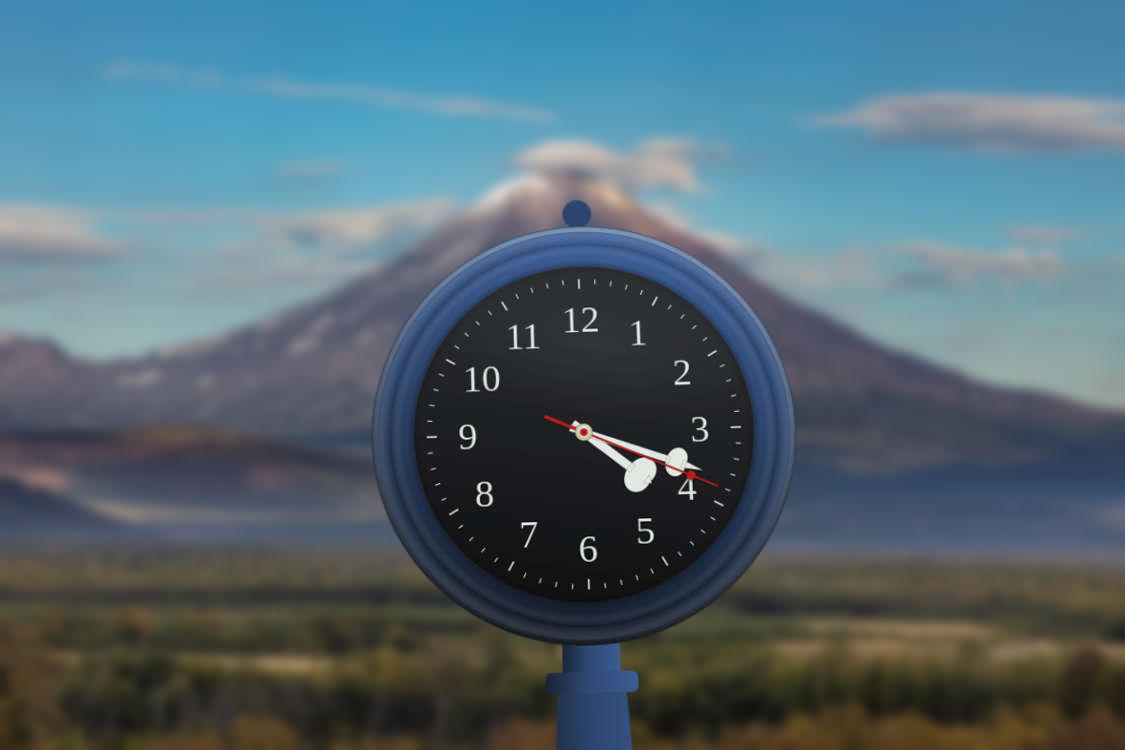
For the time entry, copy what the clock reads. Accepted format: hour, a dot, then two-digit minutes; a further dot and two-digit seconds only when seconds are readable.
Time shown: 4.18.19
